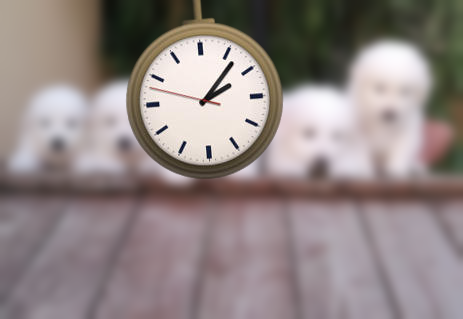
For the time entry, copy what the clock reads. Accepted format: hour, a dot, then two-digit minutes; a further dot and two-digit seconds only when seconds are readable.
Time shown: 2.06.48
